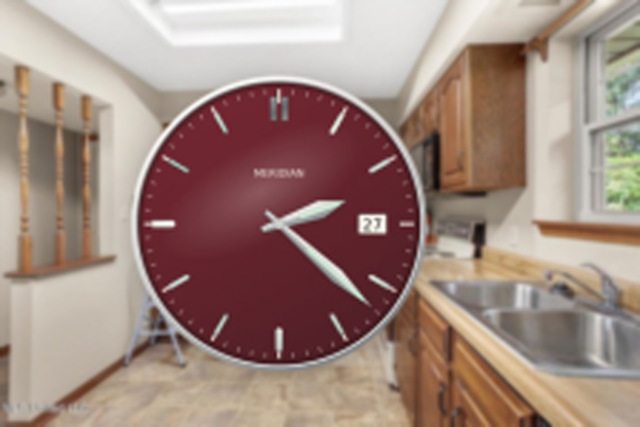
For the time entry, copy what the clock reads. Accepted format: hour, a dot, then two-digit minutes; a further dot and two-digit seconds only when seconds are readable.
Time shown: 2.22
